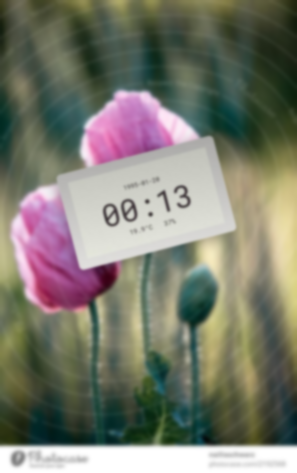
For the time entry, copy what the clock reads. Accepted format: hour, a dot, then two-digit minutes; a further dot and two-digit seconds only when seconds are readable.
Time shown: 0.13
